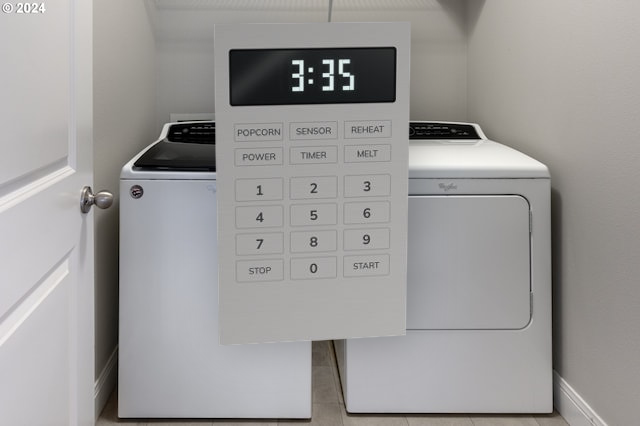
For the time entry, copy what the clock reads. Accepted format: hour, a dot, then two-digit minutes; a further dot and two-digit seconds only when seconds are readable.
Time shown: 3.35
